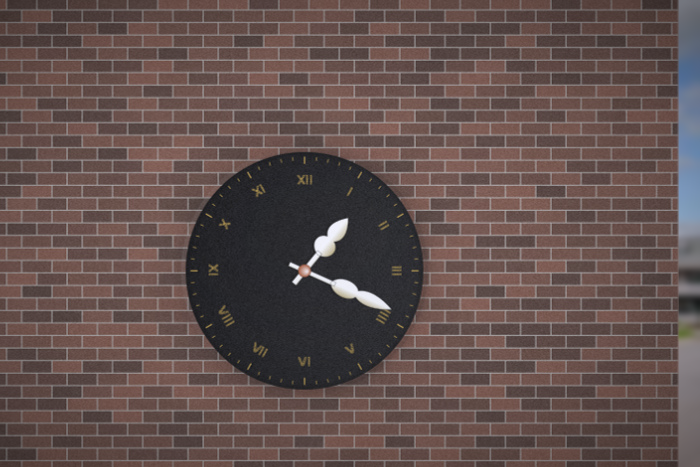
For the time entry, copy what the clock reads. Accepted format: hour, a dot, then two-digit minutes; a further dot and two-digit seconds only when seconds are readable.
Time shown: 1.19
